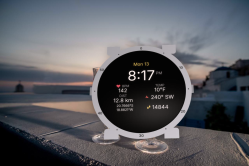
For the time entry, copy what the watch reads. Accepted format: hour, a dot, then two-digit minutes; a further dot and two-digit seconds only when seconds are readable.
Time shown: 8.17
